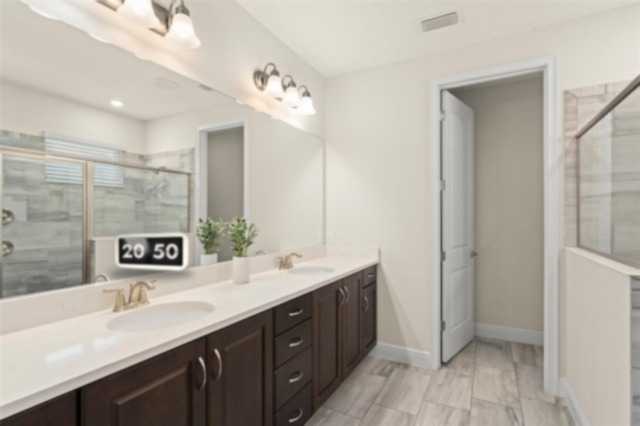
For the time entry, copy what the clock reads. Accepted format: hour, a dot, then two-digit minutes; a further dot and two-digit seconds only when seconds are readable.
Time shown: 20.50
